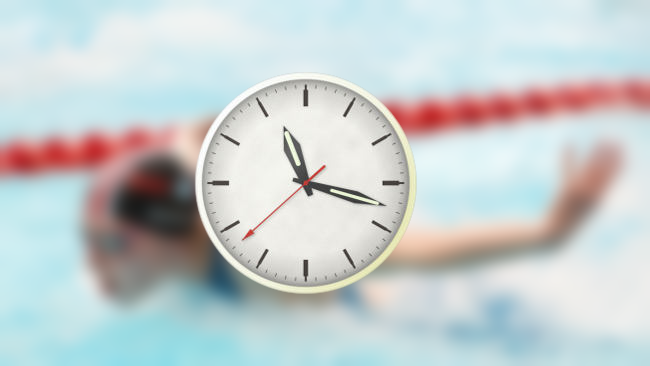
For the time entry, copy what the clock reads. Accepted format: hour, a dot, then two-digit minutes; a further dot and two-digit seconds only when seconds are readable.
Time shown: 11.17.38
